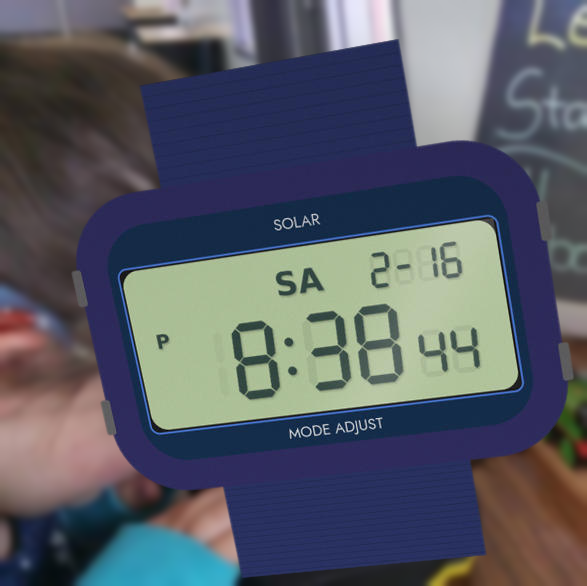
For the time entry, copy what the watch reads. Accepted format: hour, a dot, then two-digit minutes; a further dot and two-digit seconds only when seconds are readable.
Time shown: 8.38.44
